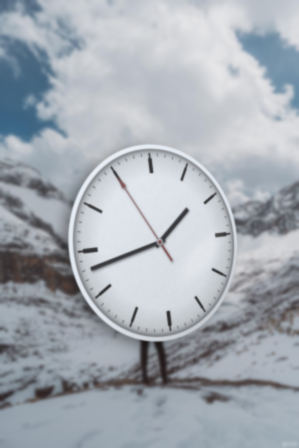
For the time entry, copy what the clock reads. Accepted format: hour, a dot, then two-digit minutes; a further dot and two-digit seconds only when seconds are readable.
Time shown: 1.42.55
